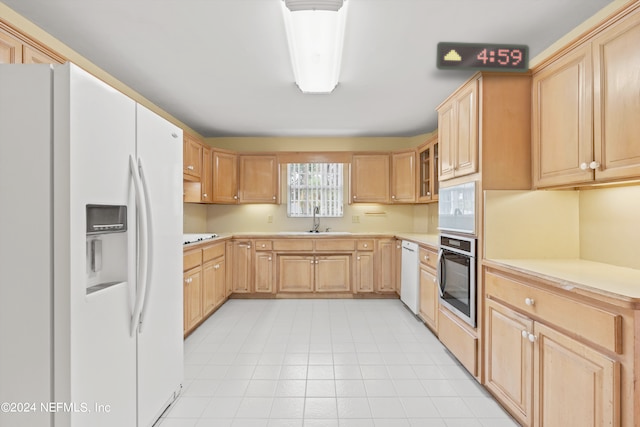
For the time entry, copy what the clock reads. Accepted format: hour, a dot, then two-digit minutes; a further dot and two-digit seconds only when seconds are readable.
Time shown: 4.59
